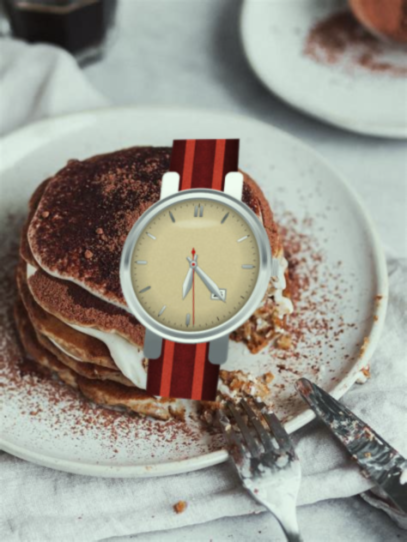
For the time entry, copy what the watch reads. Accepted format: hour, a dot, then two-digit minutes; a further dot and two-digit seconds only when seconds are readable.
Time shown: 6.22.29
